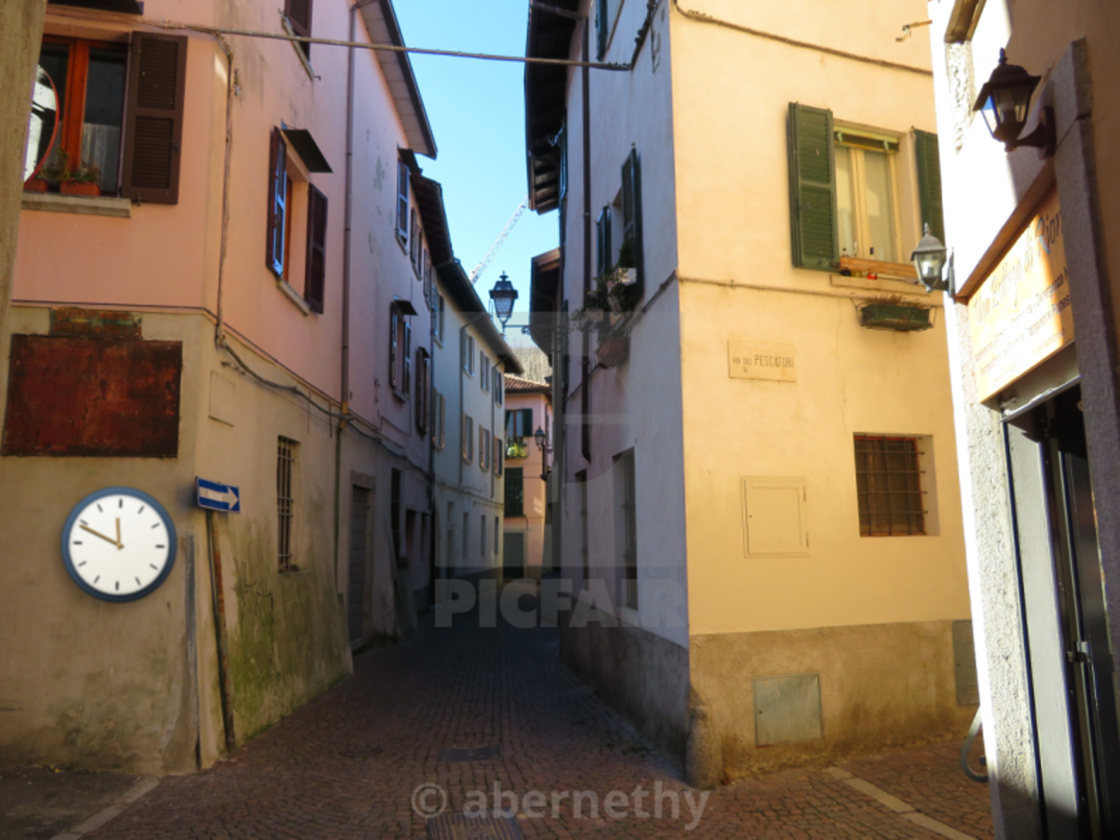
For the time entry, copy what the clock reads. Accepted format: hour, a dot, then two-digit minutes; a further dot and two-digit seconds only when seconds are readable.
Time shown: 11.49
